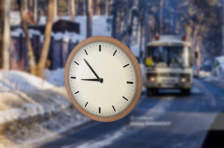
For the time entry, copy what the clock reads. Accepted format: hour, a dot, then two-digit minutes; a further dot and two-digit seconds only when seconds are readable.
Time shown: 8.53
